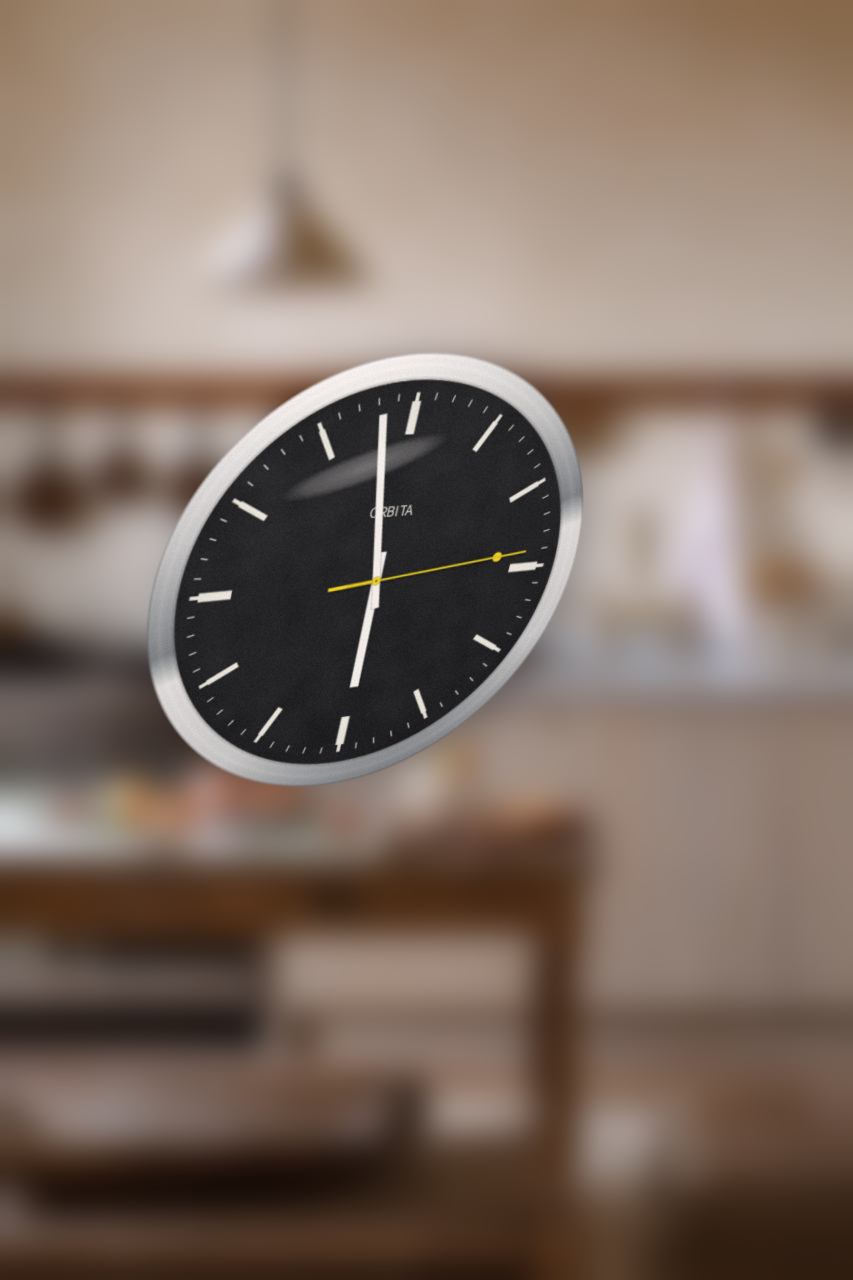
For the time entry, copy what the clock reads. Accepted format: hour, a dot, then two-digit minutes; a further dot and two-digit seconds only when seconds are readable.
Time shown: 5.58.14
